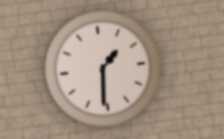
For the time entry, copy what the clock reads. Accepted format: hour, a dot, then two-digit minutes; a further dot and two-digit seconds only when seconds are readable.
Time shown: 1.31
